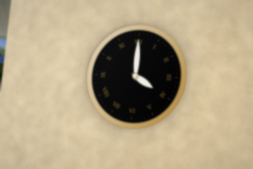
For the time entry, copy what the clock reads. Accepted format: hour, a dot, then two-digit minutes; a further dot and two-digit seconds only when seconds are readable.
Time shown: 4.00
